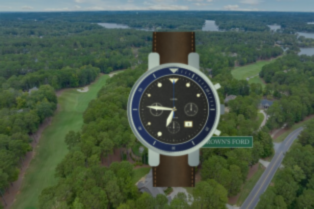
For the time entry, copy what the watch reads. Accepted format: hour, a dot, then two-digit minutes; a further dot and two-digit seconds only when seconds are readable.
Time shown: 6.46
